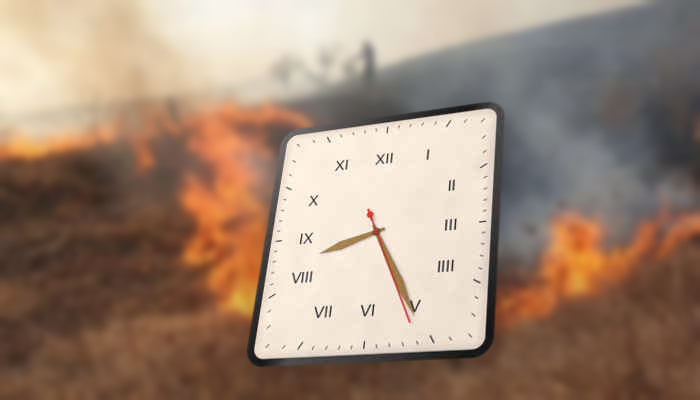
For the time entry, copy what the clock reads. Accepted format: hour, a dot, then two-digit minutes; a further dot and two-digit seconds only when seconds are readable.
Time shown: 8.25.26
